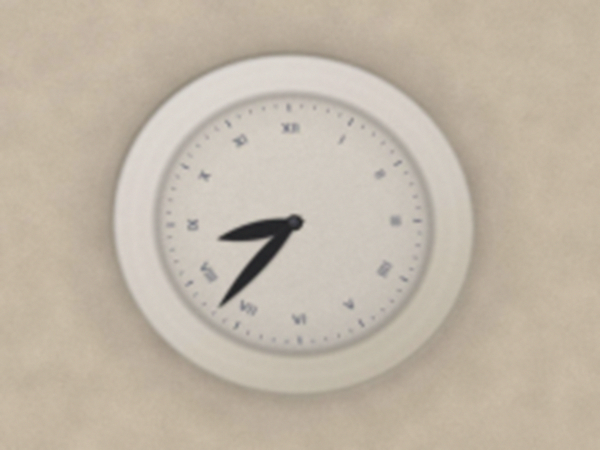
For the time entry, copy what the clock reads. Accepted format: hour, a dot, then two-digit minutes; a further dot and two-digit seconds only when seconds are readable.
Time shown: 8.37
